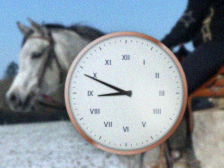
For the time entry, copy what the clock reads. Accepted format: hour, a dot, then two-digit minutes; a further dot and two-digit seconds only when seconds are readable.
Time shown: 8.49
